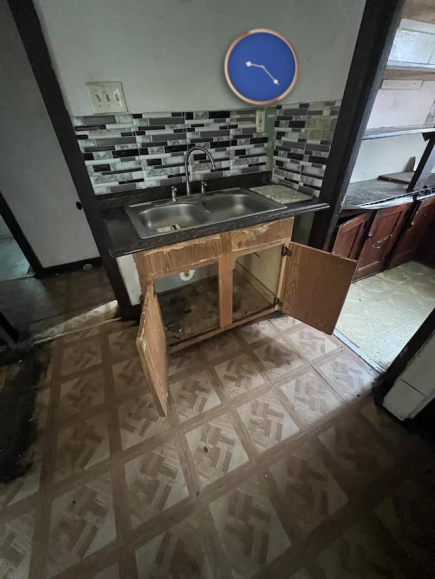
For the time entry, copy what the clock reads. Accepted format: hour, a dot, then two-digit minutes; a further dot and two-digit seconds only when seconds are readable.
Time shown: 9.23
